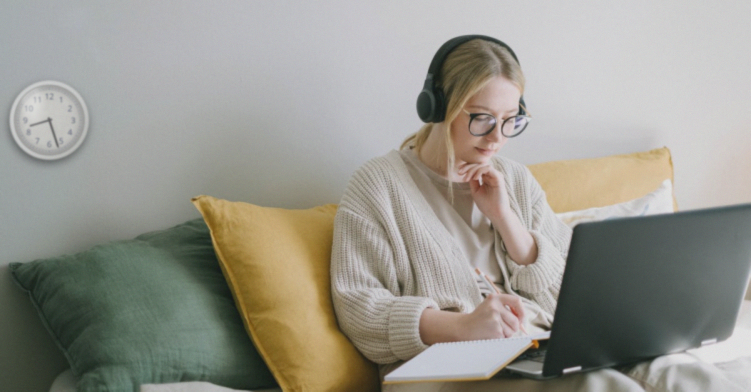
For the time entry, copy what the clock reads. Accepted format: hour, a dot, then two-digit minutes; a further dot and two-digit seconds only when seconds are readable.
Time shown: 8.27
